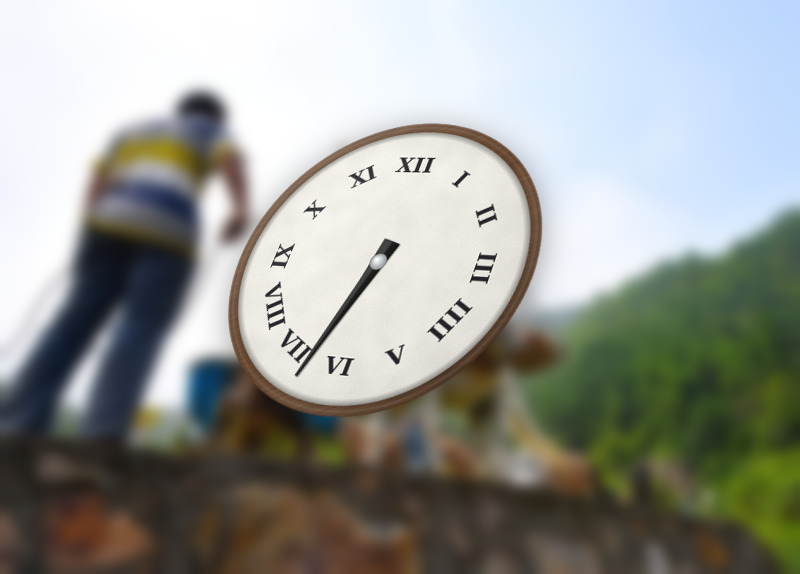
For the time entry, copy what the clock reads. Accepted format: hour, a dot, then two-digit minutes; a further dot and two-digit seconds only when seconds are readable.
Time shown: 6.33
